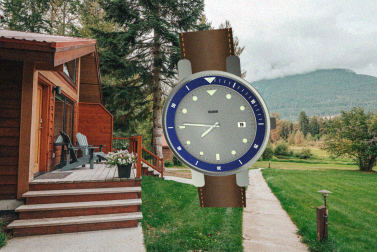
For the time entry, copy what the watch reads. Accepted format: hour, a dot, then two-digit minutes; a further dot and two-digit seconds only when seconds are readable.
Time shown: 7.46
